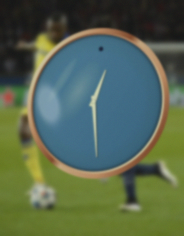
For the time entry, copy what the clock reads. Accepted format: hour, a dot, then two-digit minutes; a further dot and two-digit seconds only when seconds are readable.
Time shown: 12.28
